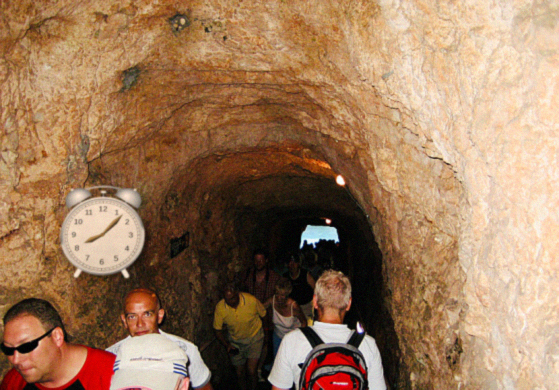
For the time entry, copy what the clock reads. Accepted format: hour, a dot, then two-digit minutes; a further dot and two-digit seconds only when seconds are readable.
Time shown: 8.07
